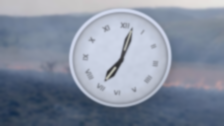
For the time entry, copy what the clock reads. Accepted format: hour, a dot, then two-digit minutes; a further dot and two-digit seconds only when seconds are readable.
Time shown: 7.02
